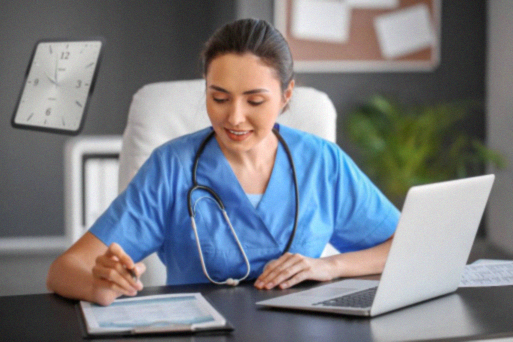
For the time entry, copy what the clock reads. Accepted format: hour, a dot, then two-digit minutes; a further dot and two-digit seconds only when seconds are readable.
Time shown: 9.57
